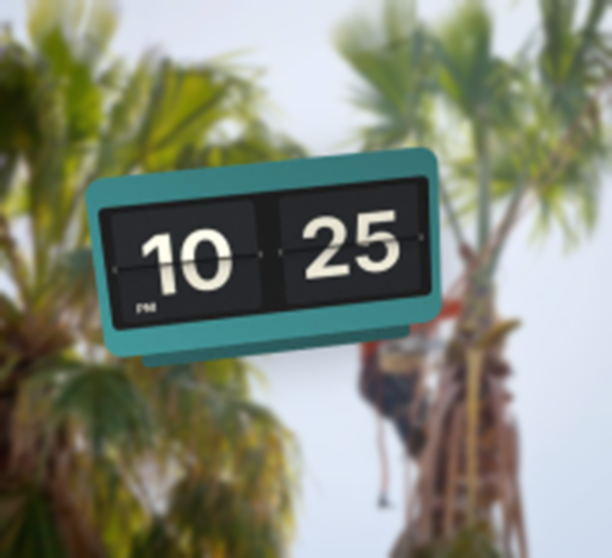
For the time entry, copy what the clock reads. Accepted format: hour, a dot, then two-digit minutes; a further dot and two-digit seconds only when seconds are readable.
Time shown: 10.25
